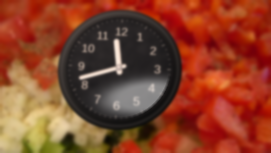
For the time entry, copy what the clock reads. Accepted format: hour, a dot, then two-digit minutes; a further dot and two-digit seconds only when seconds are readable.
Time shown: 11.42
